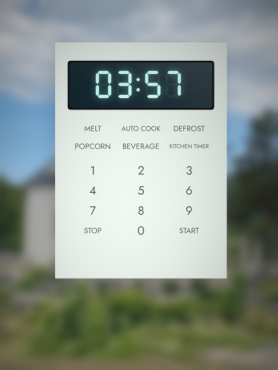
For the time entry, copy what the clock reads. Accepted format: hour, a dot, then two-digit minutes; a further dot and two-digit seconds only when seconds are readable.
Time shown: 3.57
